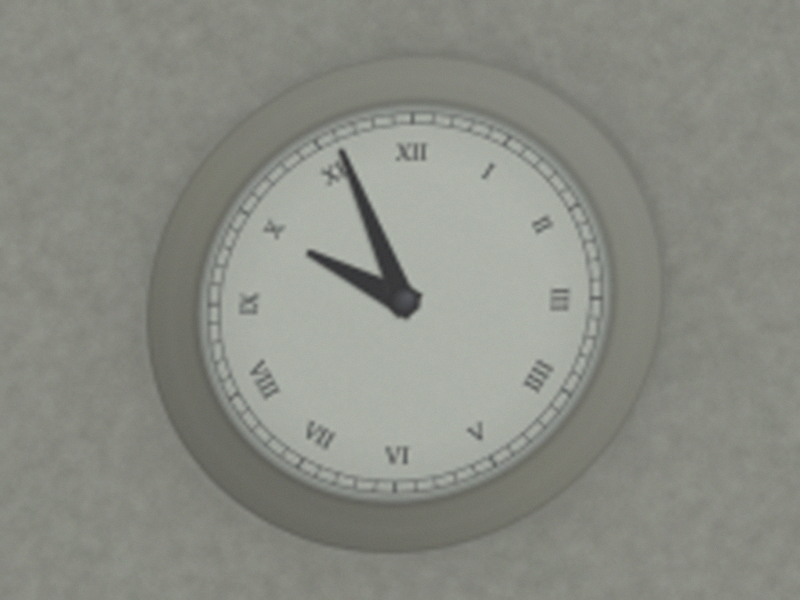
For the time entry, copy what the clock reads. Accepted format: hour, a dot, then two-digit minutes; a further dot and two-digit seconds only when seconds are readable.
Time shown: 9.56
